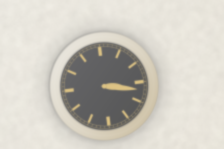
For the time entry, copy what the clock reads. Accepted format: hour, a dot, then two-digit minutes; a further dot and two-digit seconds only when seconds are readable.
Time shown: 3.17
